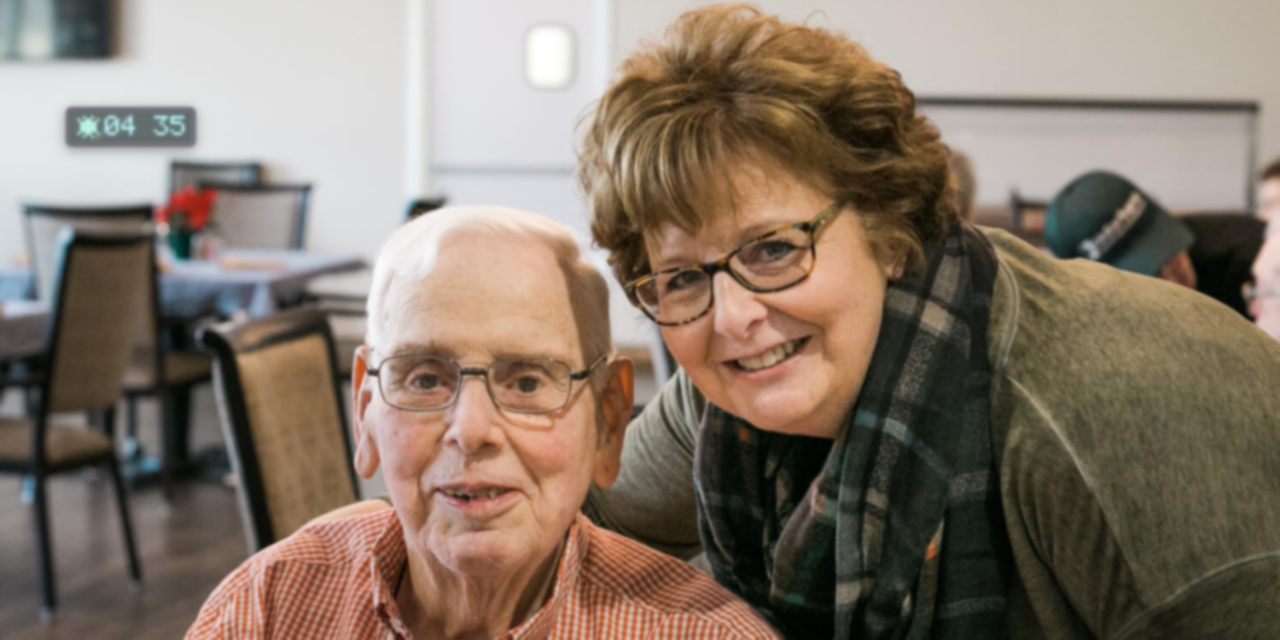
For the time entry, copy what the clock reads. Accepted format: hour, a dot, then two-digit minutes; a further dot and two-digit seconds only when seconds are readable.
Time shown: 4.35
